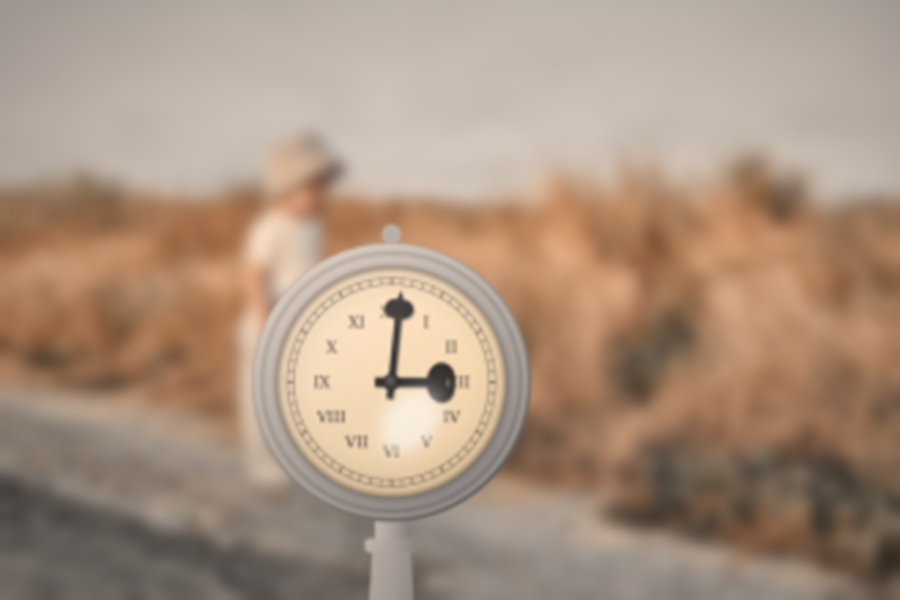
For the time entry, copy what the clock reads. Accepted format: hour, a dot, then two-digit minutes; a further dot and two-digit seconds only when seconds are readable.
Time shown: 3.01
